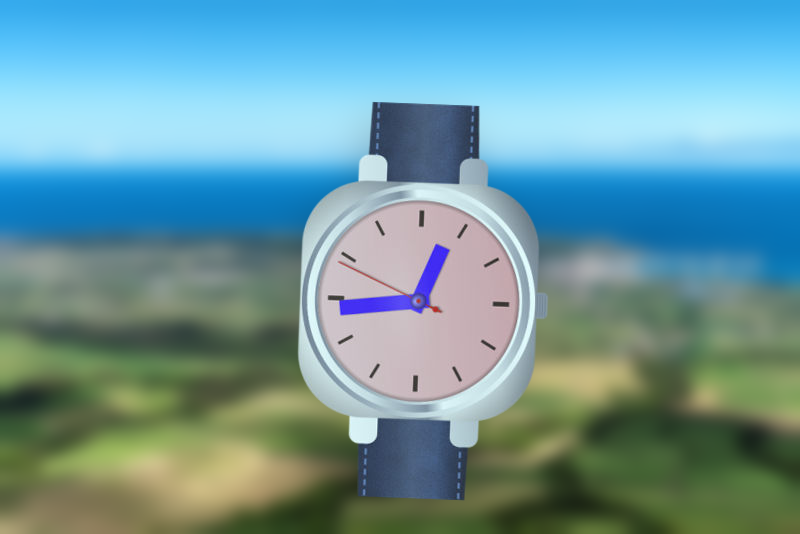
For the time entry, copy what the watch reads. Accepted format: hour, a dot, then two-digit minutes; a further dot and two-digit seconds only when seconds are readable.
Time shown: 12.43.49
